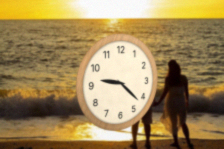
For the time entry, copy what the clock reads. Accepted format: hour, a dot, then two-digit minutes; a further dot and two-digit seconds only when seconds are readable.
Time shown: 9.22
